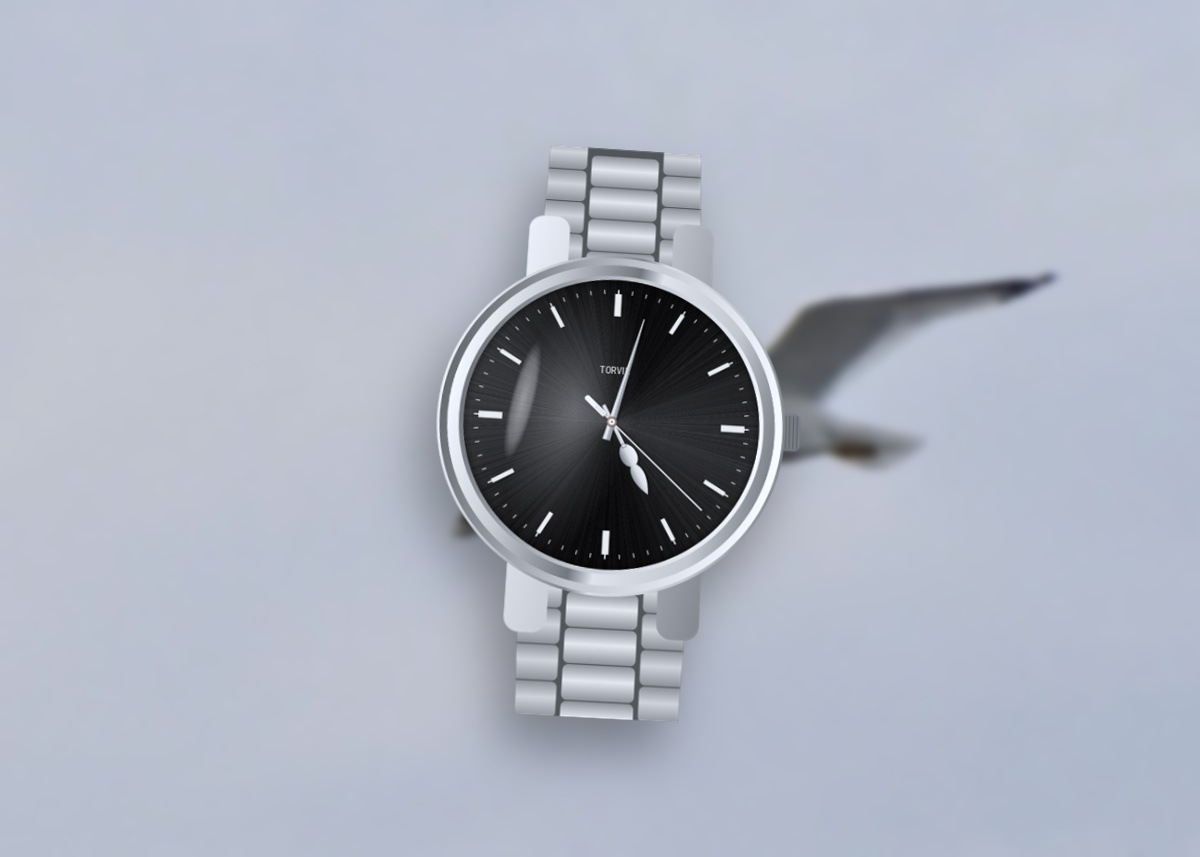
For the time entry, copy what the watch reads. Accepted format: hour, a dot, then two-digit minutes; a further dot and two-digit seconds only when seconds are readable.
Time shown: 5.02.22
